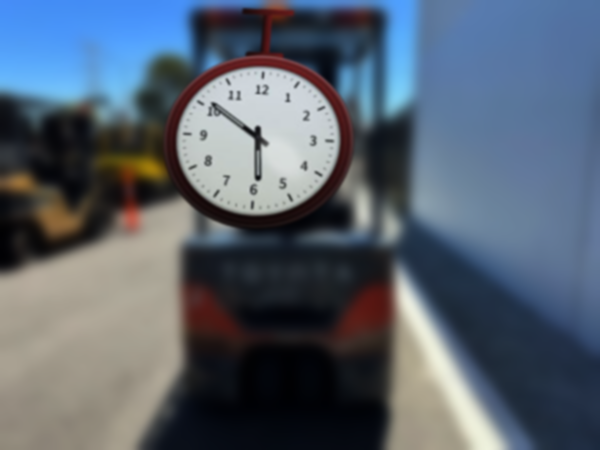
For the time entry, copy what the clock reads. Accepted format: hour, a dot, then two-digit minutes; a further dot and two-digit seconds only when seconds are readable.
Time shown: 5.51
